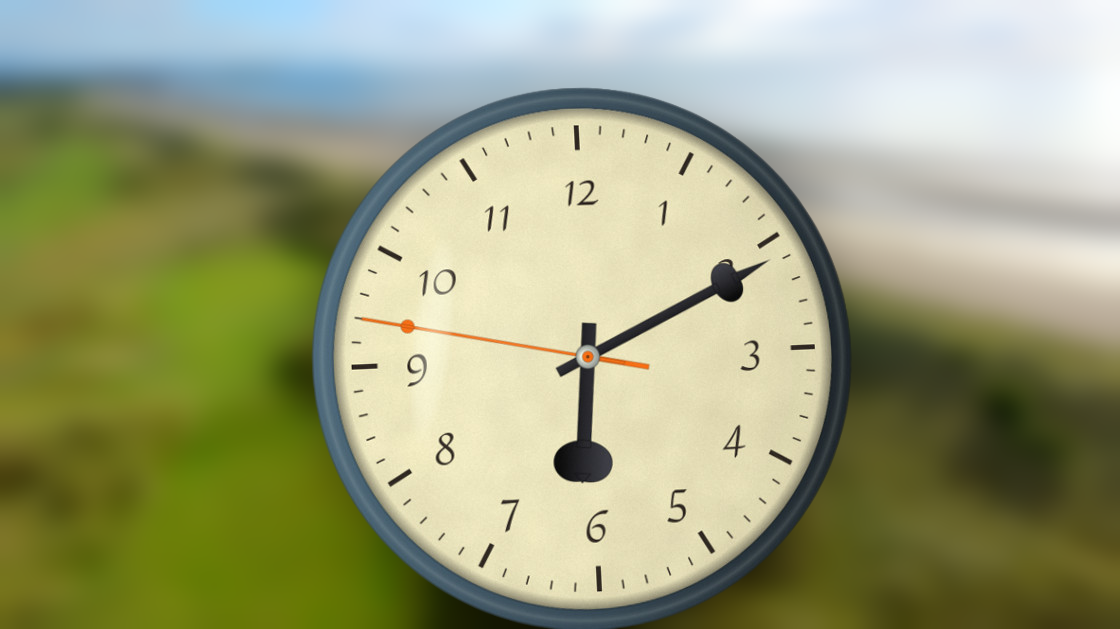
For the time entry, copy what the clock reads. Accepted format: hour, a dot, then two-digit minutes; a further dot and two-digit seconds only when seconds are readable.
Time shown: 6.10.47
